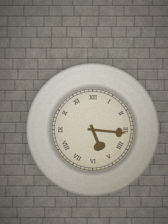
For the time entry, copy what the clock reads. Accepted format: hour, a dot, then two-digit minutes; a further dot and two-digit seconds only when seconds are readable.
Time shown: 5.16
